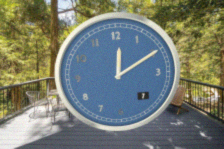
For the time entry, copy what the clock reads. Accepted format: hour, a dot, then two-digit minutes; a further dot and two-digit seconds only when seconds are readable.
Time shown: 12.10
